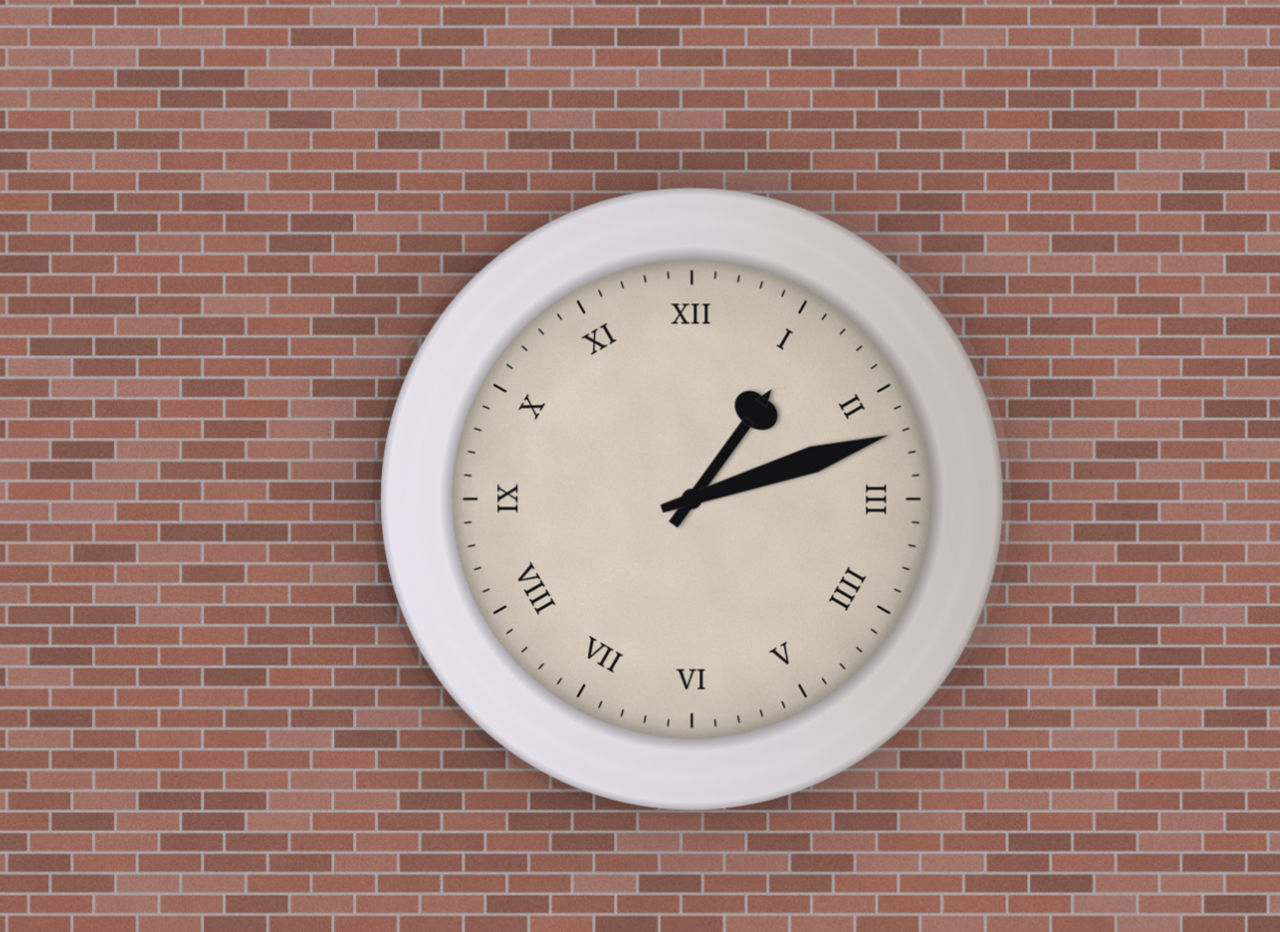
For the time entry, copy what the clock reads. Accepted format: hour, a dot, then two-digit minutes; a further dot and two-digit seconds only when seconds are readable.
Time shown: 1.12
